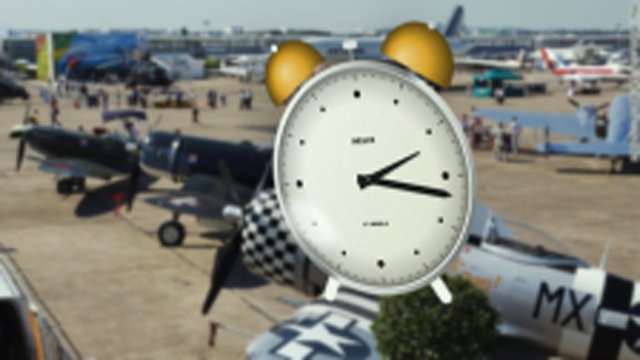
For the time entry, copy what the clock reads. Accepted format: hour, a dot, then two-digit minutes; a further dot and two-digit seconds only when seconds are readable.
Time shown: 2.17
